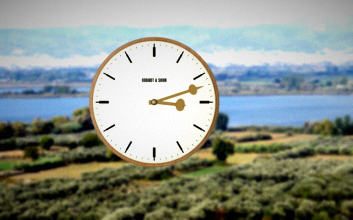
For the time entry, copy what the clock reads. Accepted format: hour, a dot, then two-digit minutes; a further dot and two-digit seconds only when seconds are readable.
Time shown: 3.12
